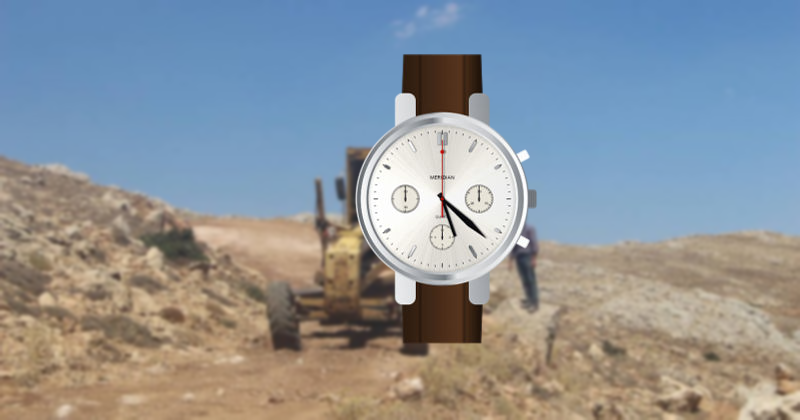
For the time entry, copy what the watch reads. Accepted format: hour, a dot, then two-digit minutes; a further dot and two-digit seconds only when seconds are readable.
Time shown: 5.22
